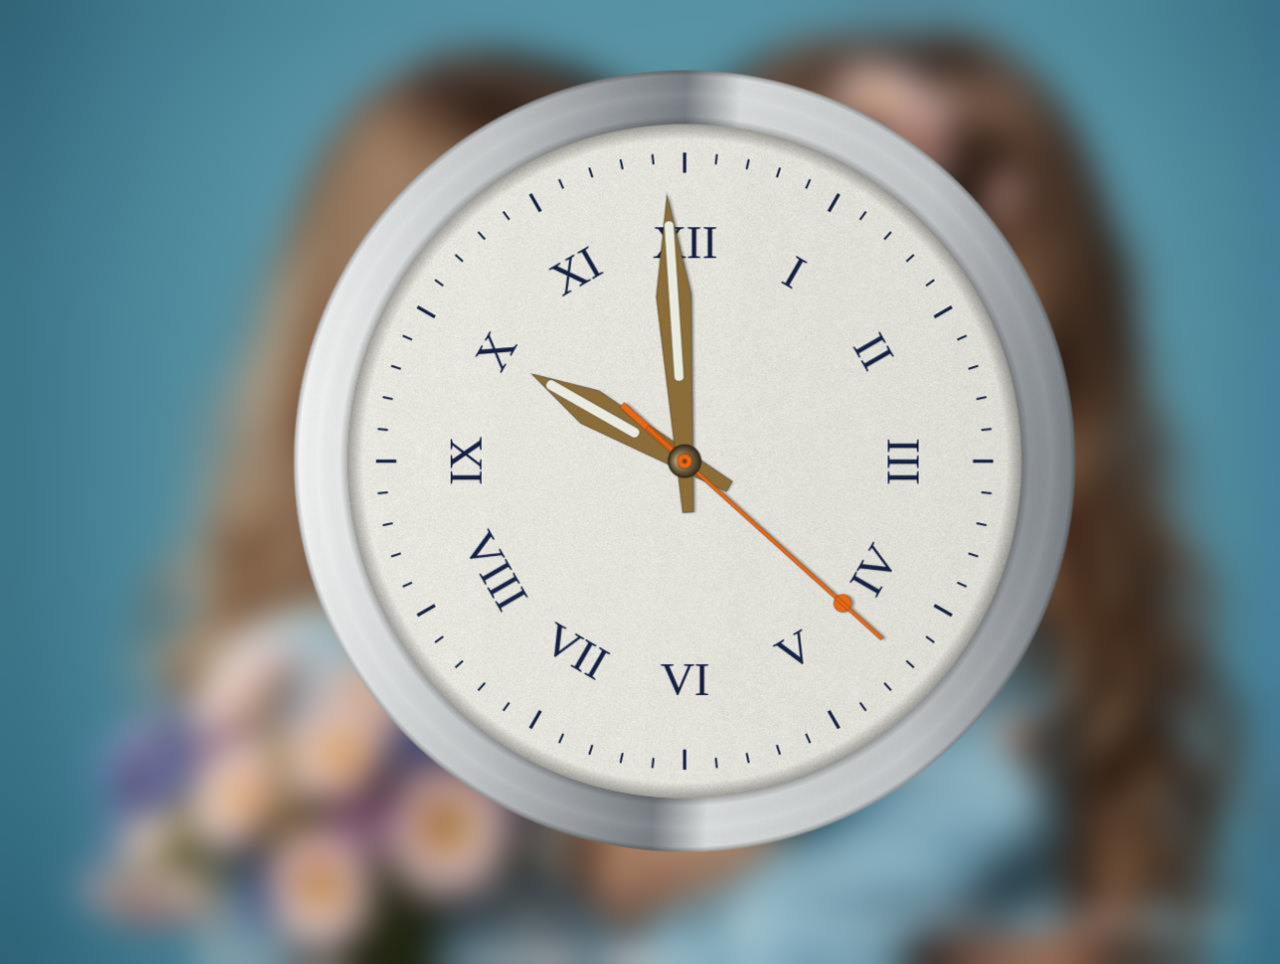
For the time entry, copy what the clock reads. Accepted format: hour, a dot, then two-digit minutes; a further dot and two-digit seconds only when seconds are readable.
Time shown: 9.59.22
